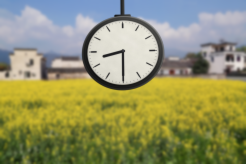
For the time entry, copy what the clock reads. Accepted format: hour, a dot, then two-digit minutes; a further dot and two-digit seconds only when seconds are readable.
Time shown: 8.30
